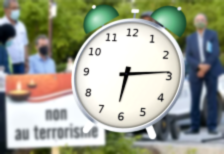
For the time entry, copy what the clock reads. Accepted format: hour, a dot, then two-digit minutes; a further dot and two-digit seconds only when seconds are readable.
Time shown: 6.14
